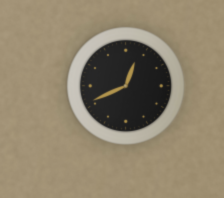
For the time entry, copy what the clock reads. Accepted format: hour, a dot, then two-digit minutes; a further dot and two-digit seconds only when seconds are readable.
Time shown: 12.41
